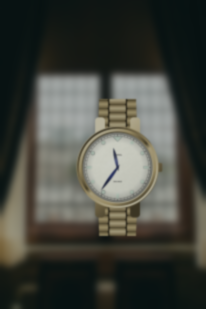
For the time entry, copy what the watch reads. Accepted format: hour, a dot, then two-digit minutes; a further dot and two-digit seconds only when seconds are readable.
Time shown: 11.36
